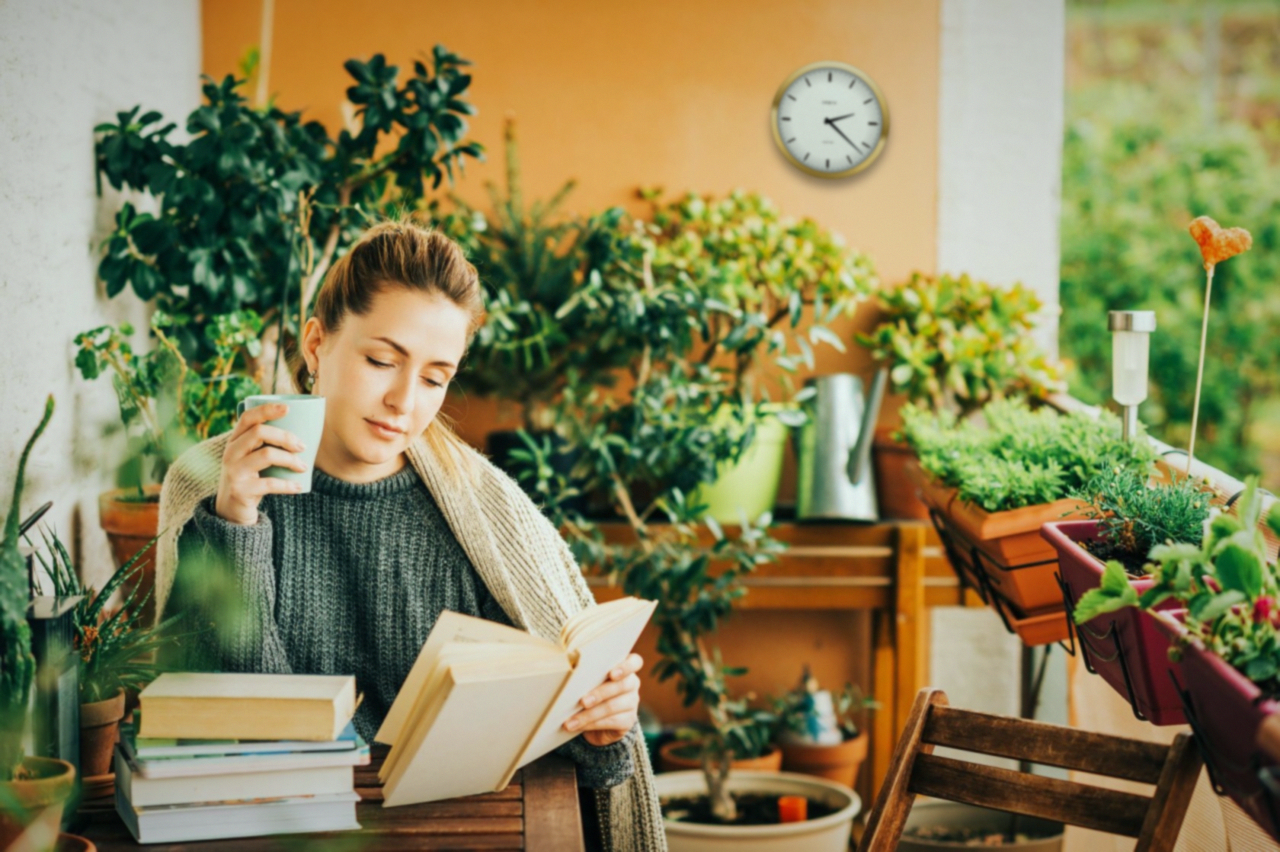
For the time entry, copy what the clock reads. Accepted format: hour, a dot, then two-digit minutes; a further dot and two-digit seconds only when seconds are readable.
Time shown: 2.22
